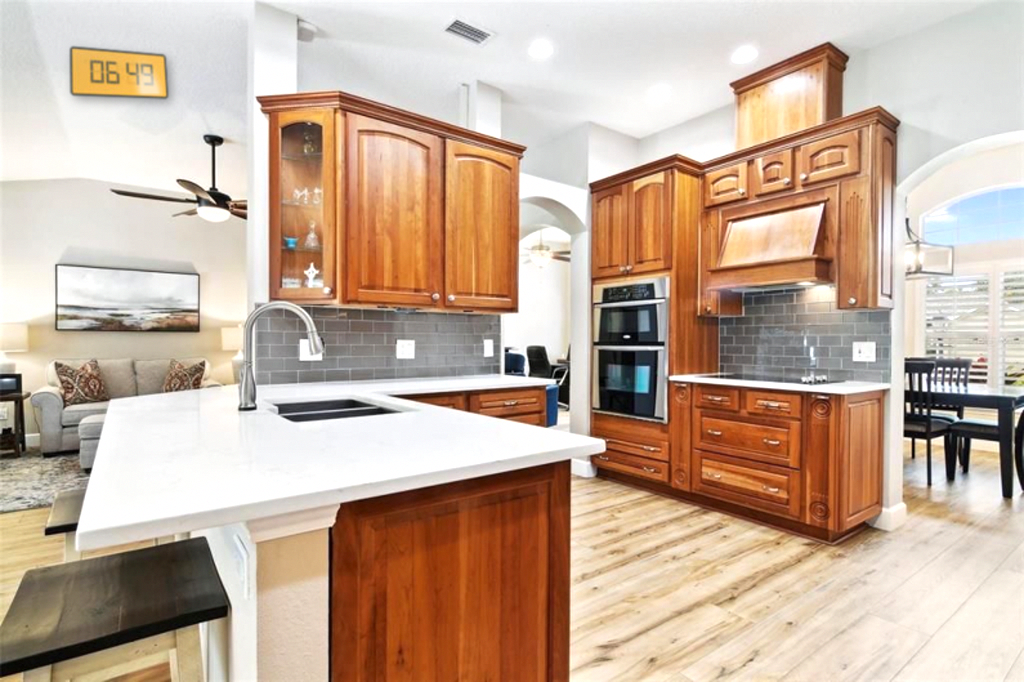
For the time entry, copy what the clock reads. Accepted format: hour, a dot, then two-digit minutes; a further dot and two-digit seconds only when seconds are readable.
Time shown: 6.49
